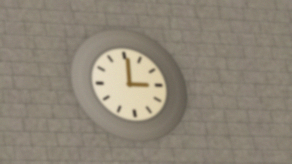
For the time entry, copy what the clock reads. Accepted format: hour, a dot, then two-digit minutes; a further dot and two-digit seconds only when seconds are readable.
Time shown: 3.01
